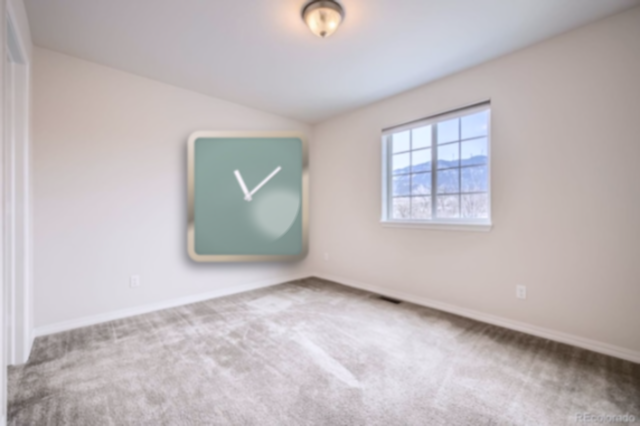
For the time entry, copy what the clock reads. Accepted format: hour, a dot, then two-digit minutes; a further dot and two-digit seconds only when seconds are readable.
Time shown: 11.08
